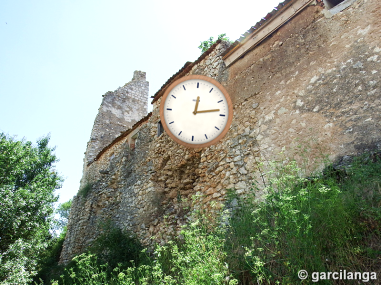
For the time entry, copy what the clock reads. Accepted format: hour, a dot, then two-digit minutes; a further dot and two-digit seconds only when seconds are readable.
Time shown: 12.13
